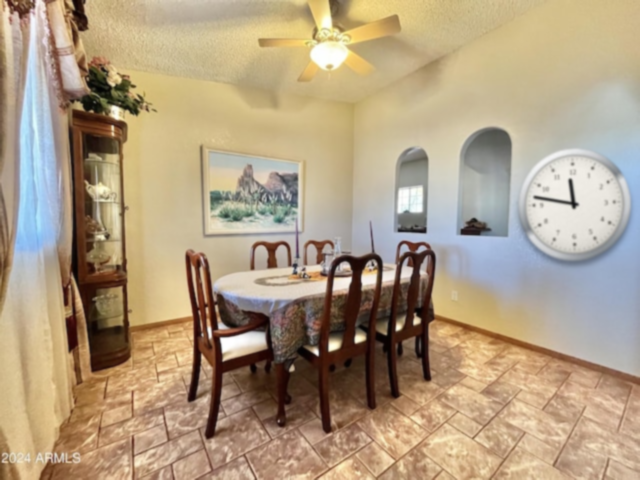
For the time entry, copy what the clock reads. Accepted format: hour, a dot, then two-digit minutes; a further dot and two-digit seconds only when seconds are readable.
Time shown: 11.47
